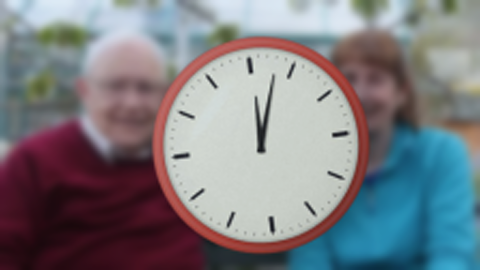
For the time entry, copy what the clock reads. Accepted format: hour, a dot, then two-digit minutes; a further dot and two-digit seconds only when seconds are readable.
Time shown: 12.03
